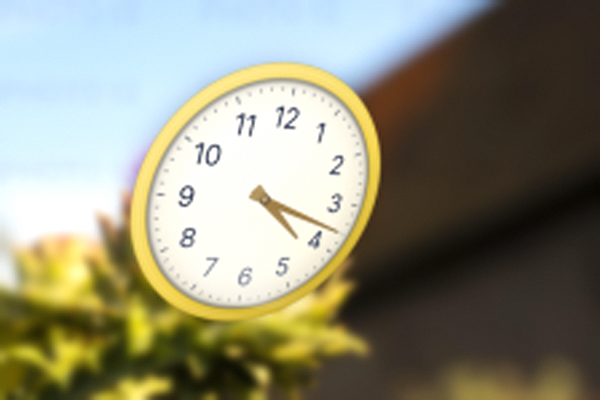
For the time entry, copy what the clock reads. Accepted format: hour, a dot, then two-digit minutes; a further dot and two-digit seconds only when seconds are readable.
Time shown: 4.18
